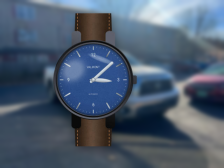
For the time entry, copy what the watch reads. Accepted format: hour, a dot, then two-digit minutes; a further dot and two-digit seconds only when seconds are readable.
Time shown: 3.08
